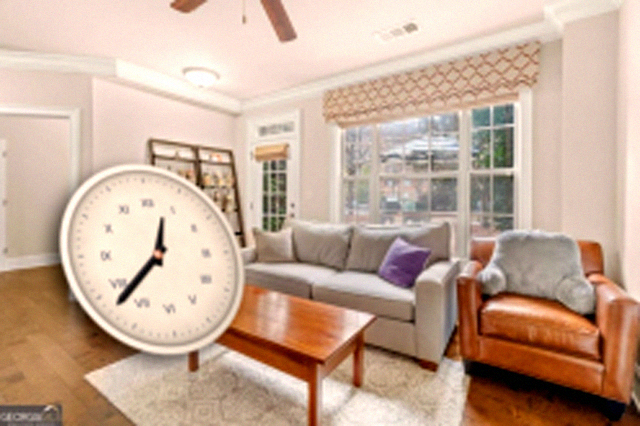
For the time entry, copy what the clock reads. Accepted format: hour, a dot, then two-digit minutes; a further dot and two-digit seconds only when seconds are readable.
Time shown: 12.38
